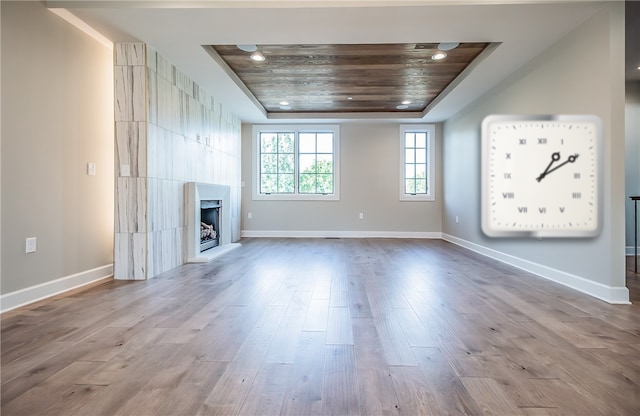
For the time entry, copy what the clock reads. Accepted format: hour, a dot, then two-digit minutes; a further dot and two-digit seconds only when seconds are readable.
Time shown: 1.10
